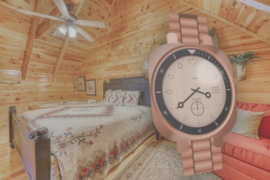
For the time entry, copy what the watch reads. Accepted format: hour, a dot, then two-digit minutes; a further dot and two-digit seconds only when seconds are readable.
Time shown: 3.39
